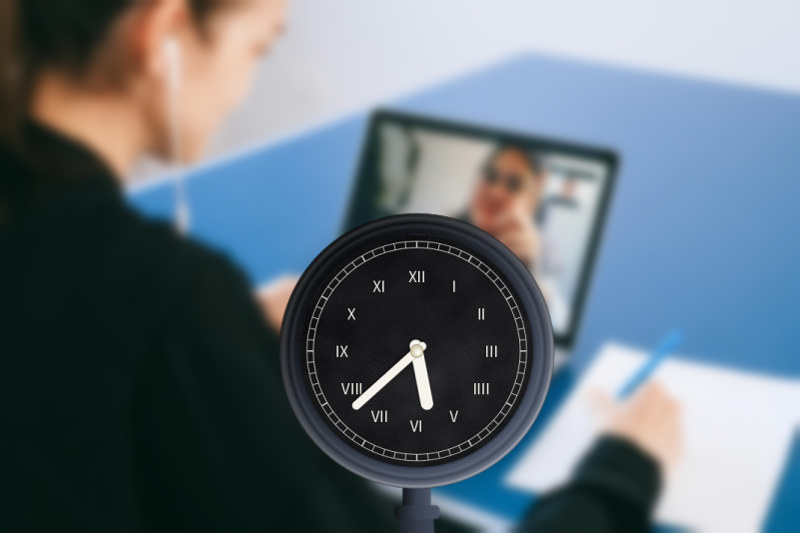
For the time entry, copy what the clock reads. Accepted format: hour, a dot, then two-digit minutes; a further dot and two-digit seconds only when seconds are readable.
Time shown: 5.38
